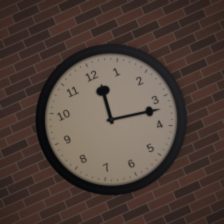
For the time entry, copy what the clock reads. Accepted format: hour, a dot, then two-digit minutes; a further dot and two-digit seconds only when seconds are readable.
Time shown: 12.17
